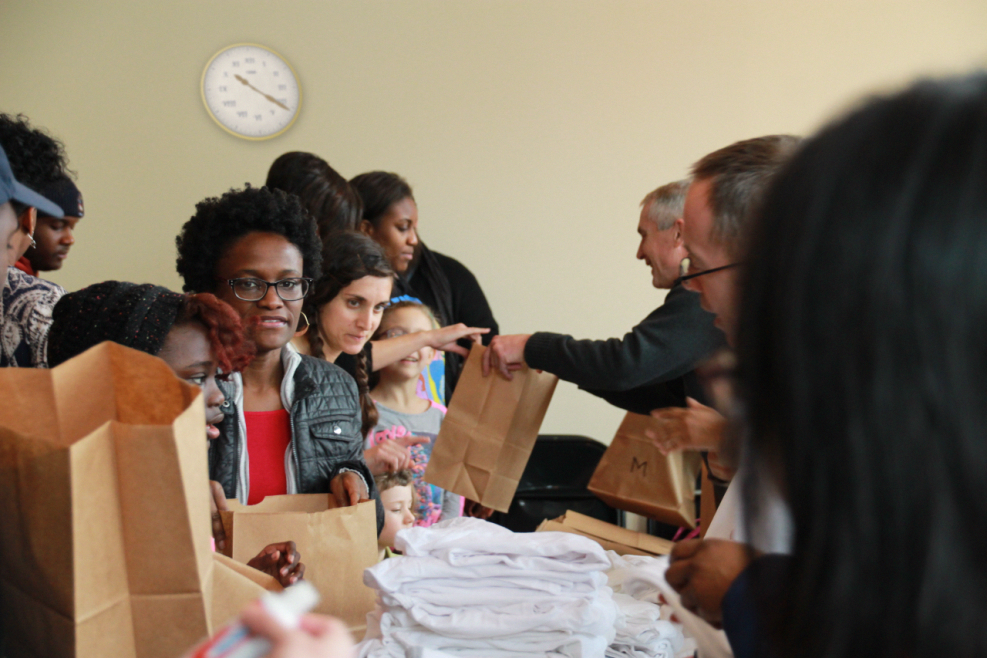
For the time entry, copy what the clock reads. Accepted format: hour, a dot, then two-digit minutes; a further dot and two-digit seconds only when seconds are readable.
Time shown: 10.21
